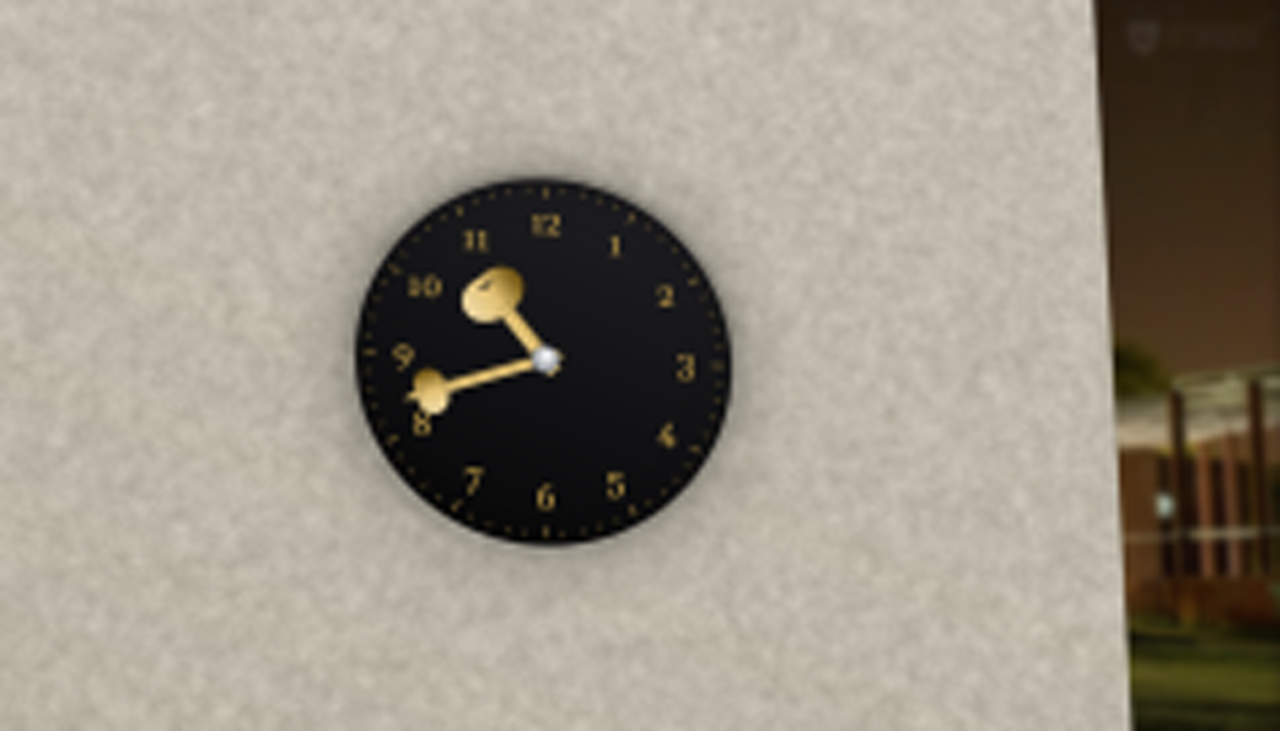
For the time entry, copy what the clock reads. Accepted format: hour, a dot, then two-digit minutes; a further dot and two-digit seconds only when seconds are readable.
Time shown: 10.42
